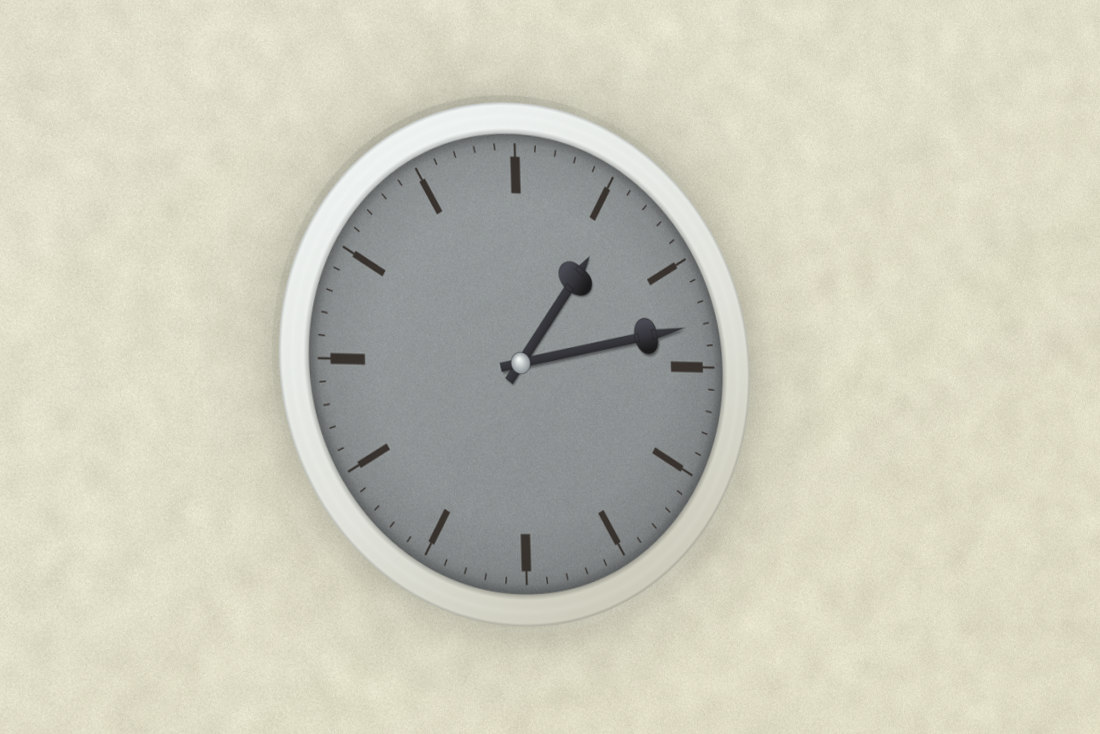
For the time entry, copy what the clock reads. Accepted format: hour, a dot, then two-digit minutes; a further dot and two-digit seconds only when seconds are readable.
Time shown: 1.13
